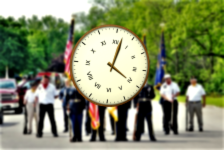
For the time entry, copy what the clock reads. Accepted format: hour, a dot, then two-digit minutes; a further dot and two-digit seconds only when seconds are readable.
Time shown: 4.02
